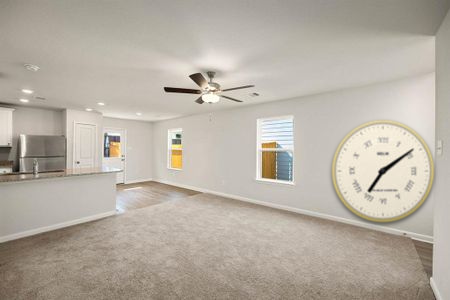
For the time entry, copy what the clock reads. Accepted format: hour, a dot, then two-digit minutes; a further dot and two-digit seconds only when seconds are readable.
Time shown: 7.09
